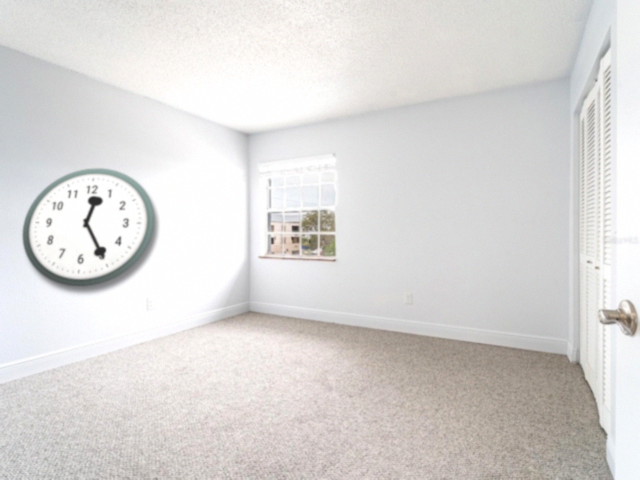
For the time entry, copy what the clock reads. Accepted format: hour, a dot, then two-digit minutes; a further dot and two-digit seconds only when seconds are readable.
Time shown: 12.25
